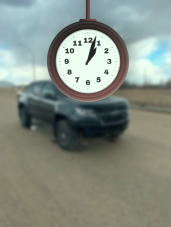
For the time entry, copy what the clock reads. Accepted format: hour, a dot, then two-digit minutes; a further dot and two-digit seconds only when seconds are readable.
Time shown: 1.03
